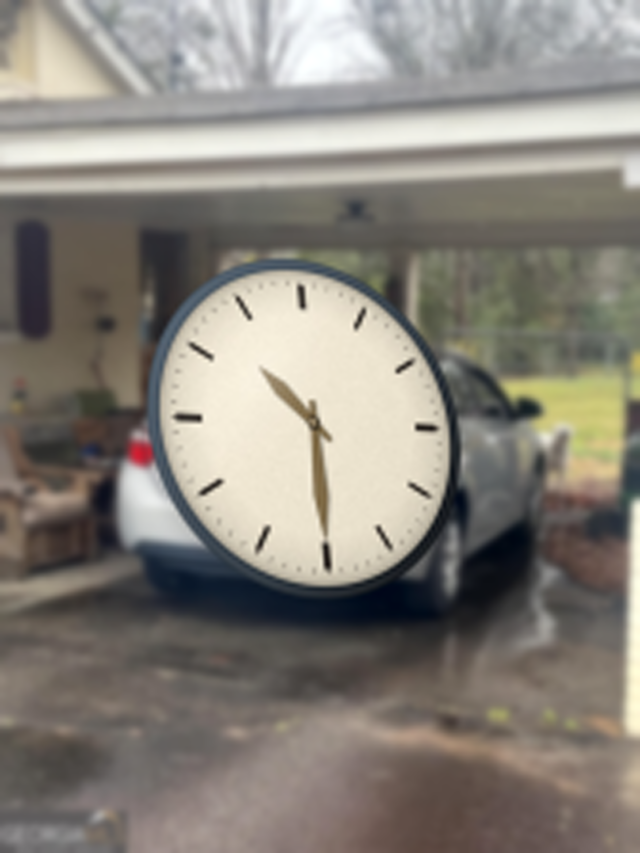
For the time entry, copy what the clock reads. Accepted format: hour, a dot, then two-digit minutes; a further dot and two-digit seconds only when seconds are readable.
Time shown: 10.30
